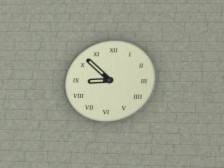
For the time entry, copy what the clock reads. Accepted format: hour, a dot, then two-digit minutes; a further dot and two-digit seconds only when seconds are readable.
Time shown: 8.52
